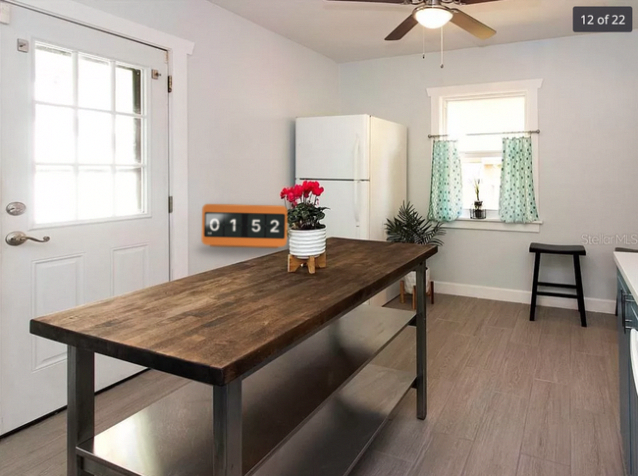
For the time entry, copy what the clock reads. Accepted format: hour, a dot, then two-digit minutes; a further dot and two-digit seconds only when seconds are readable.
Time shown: 1.52
